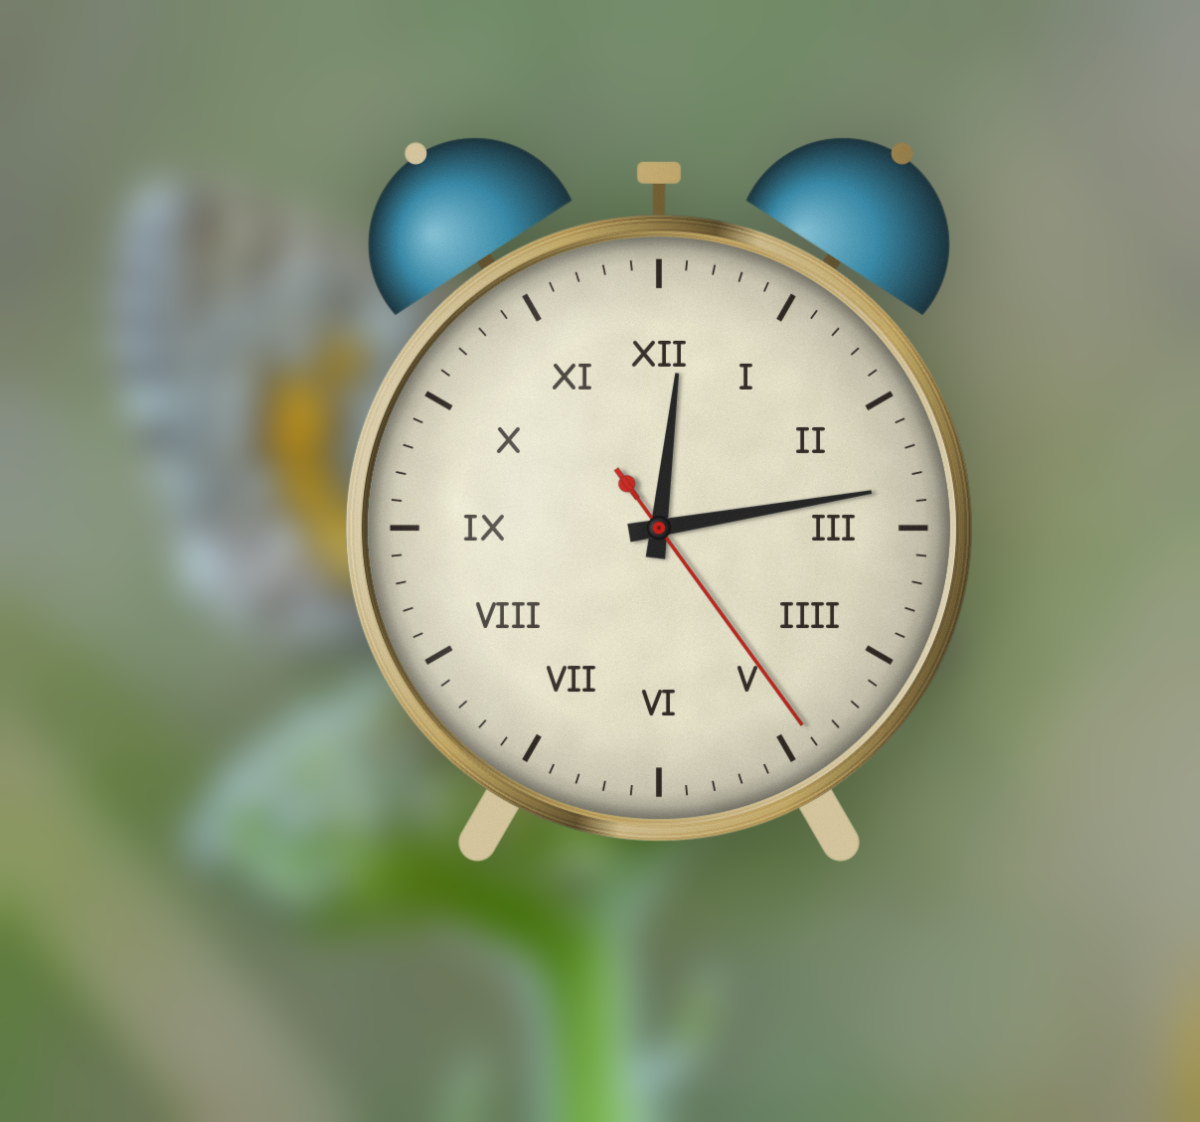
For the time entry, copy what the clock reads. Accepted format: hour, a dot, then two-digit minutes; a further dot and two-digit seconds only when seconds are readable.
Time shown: 12.13.24
